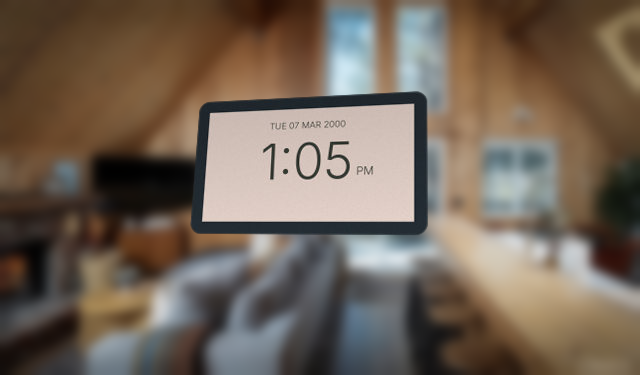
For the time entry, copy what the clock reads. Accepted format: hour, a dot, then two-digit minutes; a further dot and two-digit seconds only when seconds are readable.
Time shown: 1.05
